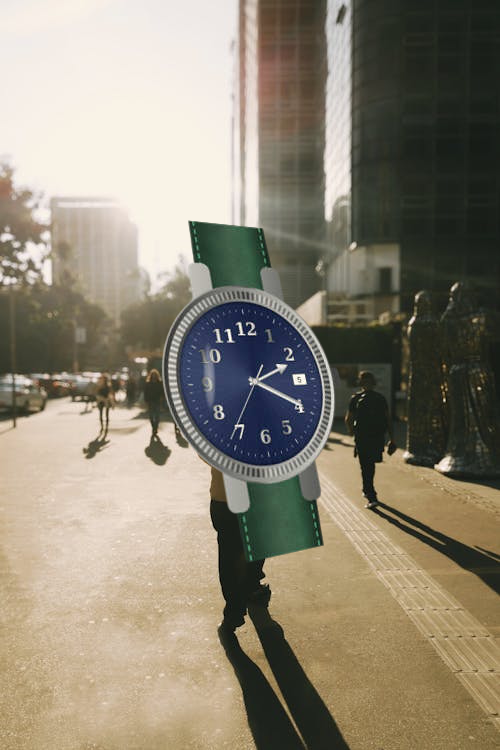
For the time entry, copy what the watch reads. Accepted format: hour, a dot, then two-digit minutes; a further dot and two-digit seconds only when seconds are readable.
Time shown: 2.19.36
